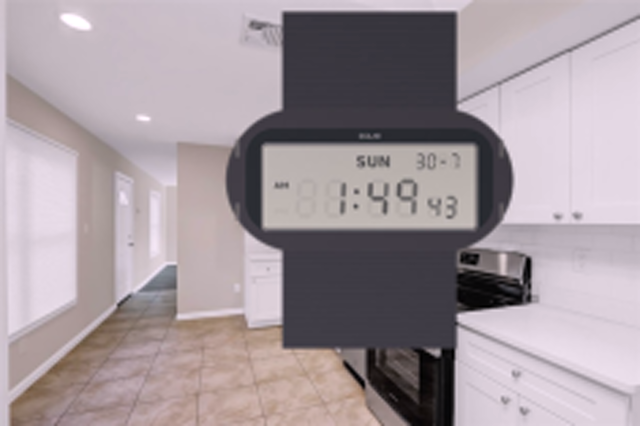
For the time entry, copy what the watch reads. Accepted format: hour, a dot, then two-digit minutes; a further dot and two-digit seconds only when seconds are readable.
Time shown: 1.49.43
